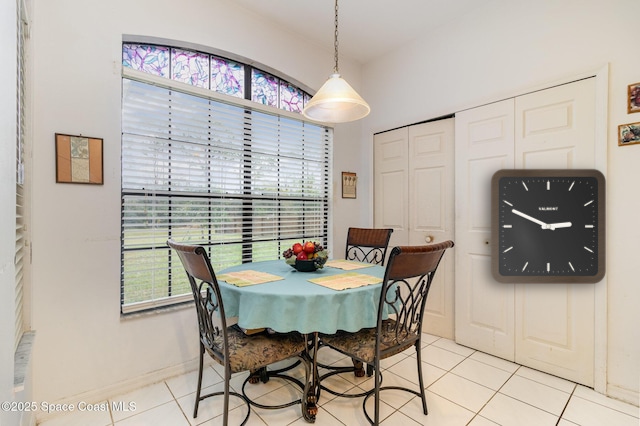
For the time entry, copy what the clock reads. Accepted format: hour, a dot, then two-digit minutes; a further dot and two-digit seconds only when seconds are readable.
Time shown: 2.49
